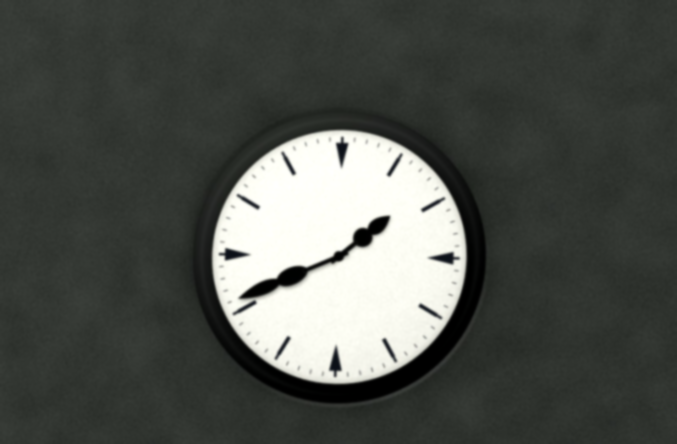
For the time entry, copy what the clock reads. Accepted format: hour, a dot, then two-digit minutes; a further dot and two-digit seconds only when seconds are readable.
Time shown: 1.41
